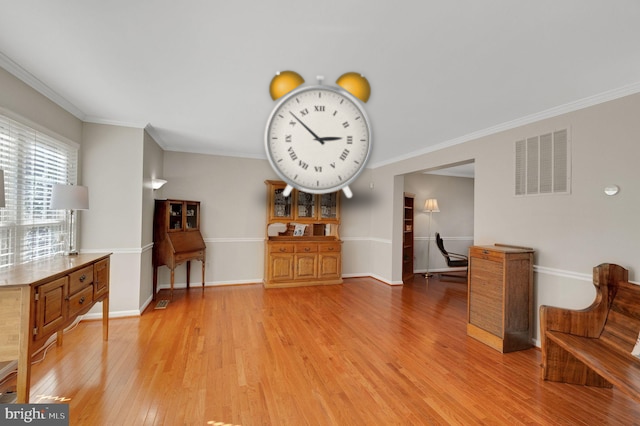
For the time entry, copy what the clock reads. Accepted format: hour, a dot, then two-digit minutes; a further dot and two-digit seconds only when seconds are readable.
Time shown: 2.52
